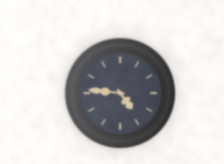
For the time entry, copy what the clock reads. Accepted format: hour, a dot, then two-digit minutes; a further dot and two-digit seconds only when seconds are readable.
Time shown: 4.46
